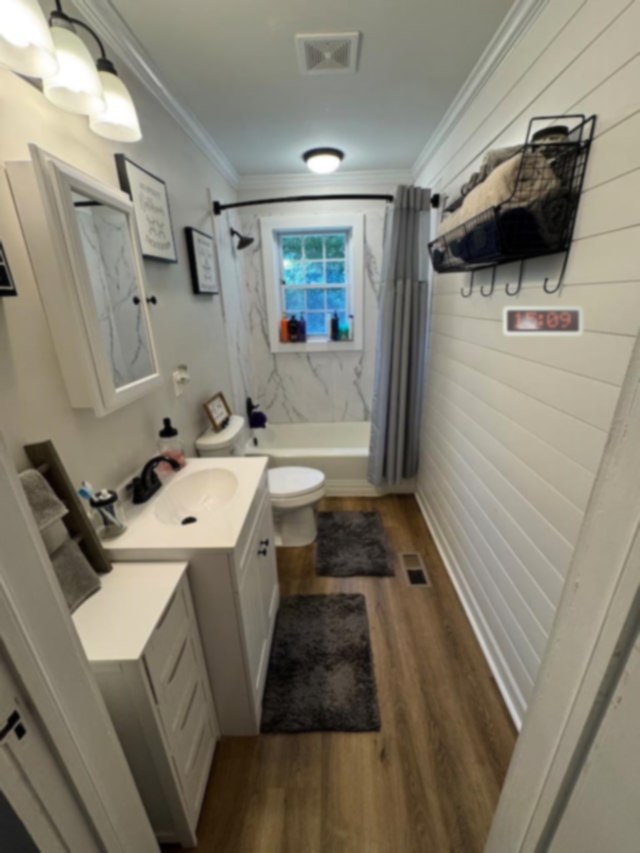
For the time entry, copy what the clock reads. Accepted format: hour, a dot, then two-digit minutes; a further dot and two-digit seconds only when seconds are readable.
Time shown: 15.09
